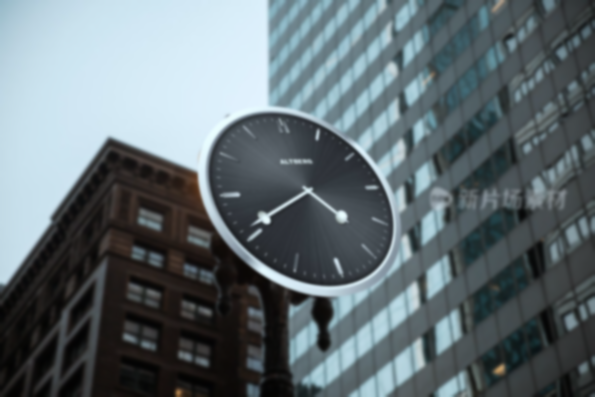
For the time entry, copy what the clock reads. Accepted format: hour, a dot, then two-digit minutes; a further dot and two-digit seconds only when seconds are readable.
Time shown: 4.41
